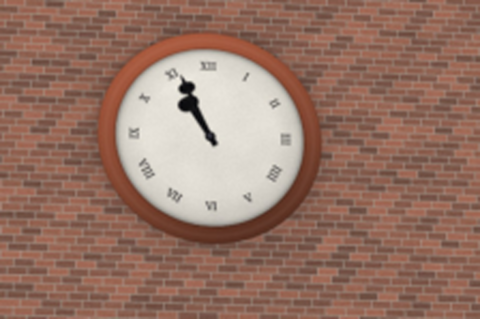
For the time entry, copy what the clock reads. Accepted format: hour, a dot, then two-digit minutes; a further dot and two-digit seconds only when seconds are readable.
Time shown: 10.56
